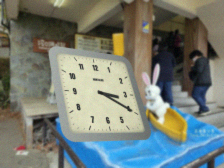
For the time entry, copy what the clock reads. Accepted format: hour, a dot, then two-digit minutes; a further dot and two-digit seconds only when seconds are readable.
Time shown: 3.20
